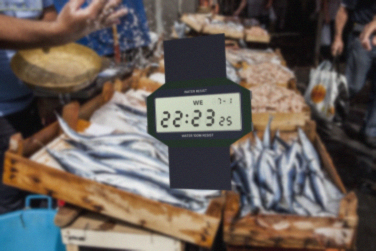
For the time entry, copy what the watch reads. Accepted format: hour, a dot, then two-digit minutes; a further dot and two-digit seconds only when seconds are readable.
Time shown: 22.23
